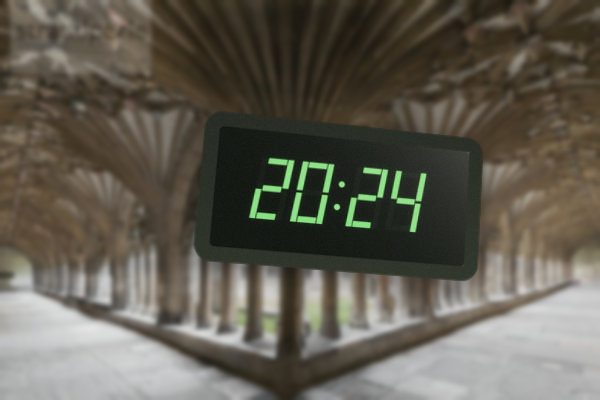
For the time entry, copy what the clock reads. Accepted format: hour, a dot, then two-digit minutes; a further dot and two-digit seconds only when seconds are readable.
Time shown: 20.24
